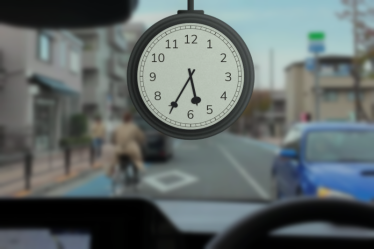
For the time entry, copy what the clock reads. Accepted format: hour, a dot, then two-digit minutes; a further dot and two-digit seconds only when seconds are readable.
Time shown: 5.35
